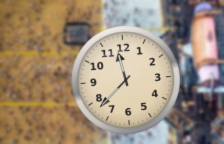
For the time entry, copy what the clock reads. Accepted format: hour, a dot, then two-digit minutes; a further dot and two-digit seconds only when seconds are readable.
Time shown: 11.38
